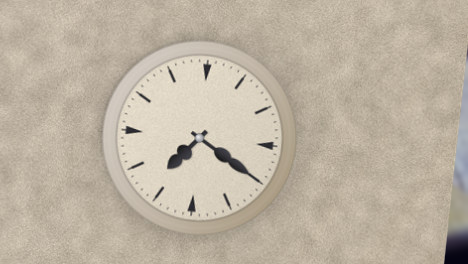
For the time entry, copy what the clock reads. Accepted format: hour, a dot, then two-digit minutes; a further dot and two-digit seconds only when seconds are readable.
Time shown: 7.20
